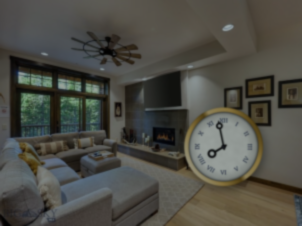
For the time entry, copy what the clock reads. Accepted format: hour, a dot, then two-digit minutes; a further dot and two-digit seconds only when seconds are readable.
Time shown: 7.58
